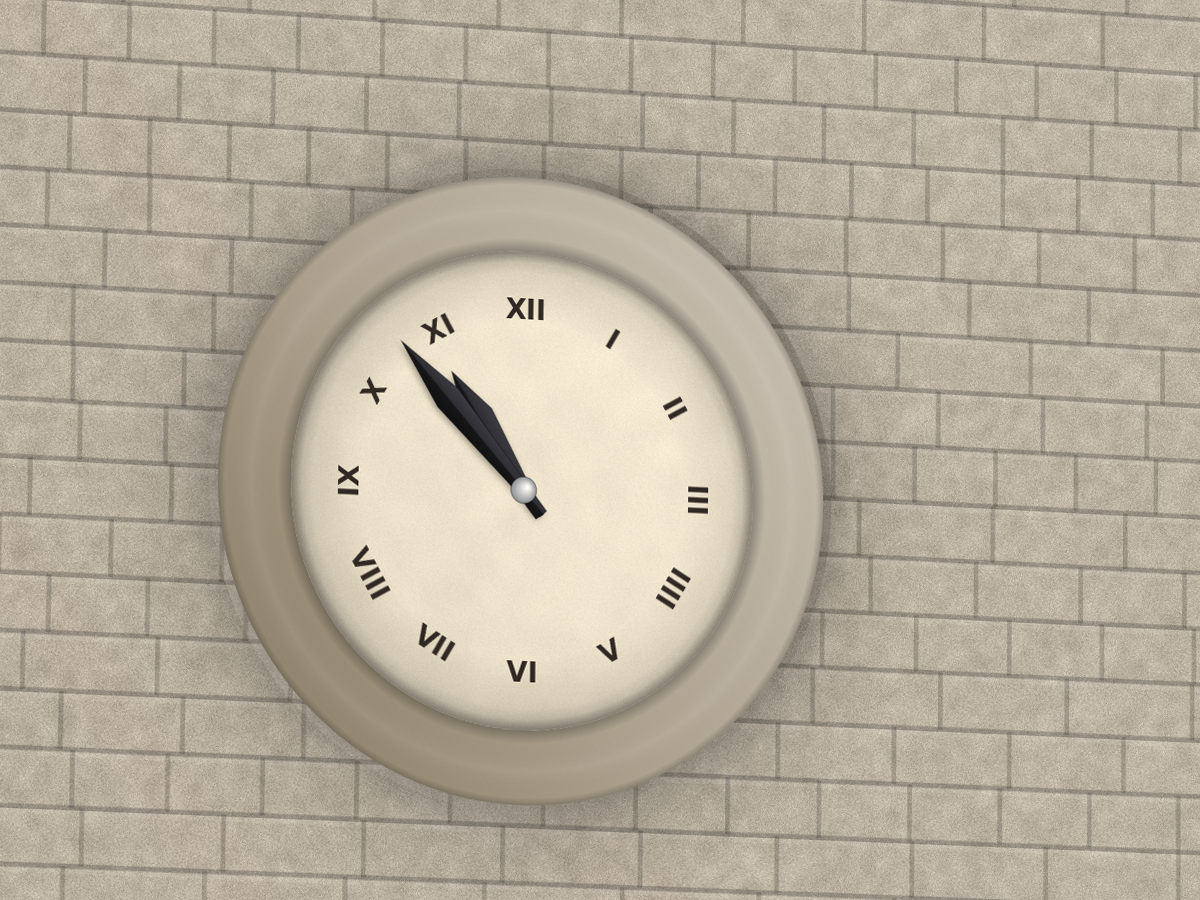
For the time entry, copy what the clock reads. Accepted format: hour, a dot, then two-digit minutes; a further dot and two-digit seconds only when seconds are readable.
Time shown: 10.53
